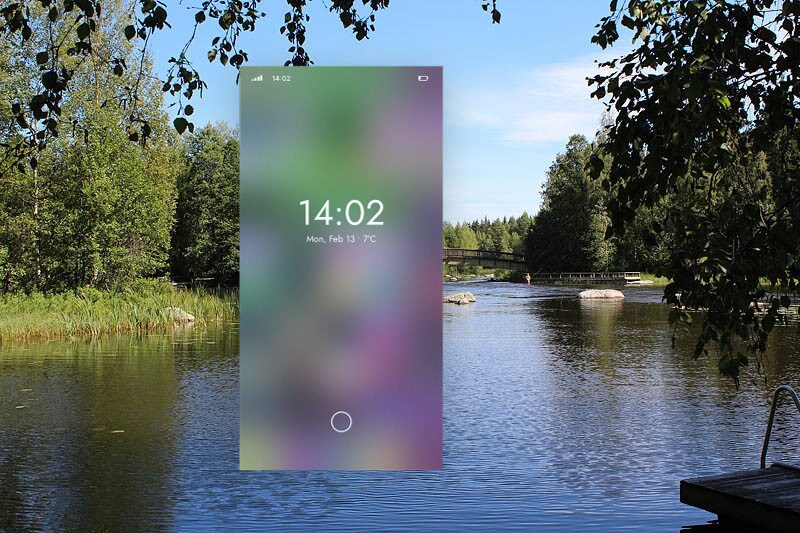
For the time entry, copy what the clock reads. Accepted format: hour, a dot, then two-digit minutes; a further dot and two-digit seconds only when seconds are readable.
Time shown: 14.02
